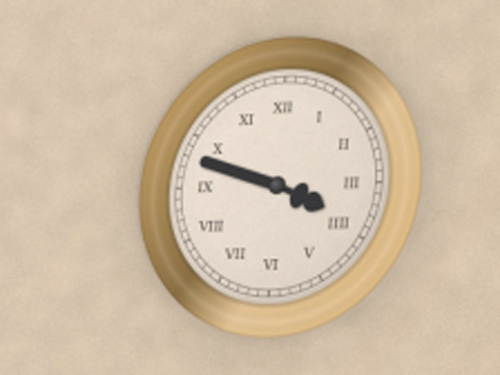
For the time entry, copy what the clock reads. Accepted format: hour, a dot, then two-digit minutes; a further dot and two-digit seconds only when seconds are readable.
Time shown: 3.48
